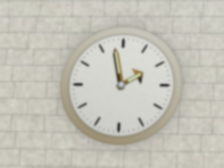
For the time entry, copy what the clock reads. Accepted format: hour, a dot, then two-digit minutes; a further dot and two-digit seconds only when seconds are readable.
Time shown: 1.58
